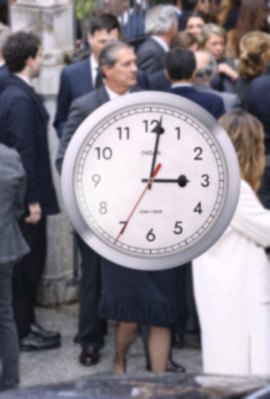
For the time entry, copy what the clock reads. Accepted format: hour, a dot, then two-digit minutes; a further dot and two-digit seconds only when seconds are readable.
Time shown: 3.01.35
